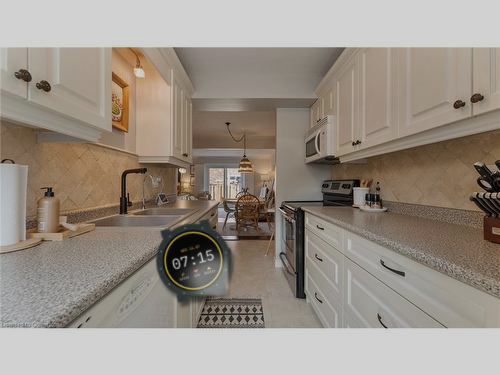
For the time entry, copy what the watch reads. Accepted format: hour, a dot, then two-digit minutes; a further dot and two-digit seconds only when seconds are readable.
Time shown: 7.15
